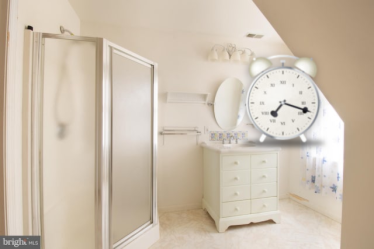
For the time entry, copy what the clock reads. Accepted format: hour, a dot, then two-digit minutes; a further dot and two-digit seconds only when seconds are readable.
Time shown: 7.18
